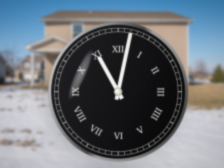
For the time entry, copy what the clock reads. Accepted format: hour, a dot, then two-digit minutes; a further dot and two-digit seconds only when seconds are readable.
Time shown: 11.02
